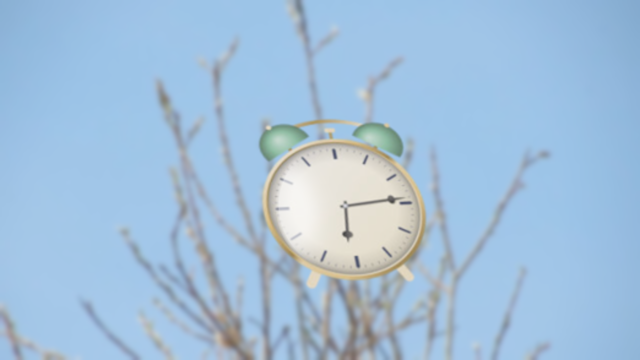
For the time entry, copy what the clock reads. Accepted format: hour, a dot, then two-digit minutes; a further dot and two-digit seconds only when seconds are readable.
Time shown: 6.14
